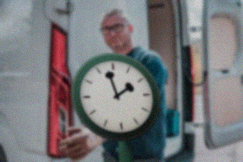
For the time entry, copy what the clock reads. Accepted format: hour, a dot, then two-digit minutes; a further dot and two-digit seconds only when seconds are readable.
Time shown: 1.58
